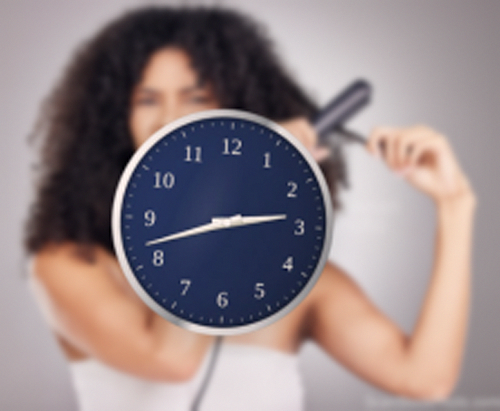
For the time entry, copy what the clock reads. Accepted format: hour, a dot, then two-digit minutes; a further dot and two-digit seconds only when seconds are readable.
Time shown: 2.42
